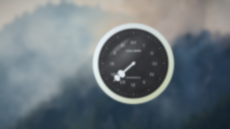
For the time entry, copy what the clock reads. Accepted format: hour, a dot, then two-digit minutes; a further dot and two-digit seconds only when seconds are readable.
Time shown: 7.38
